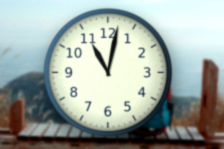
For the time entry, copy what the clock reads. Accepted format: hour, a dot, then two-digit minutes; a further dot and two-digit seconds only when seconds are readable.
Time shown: 11.02
